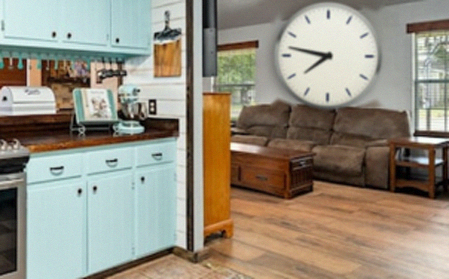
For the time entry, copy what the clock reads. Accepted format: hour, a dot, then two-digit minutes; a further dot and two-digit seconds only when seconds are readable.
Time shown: 7.47
